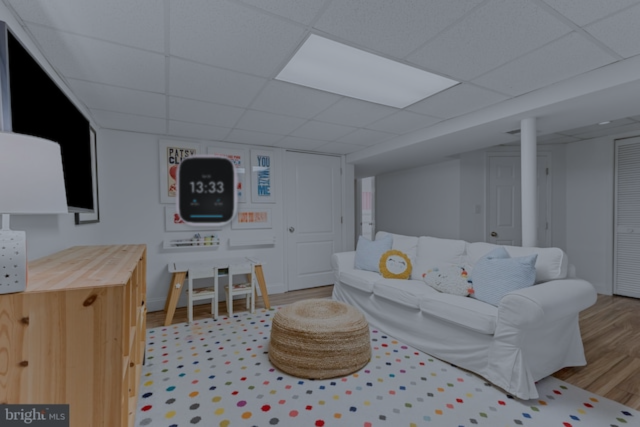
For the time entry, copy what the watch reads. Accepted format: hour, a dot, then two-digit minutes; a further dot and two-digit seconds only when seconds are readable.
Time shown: 13.33
